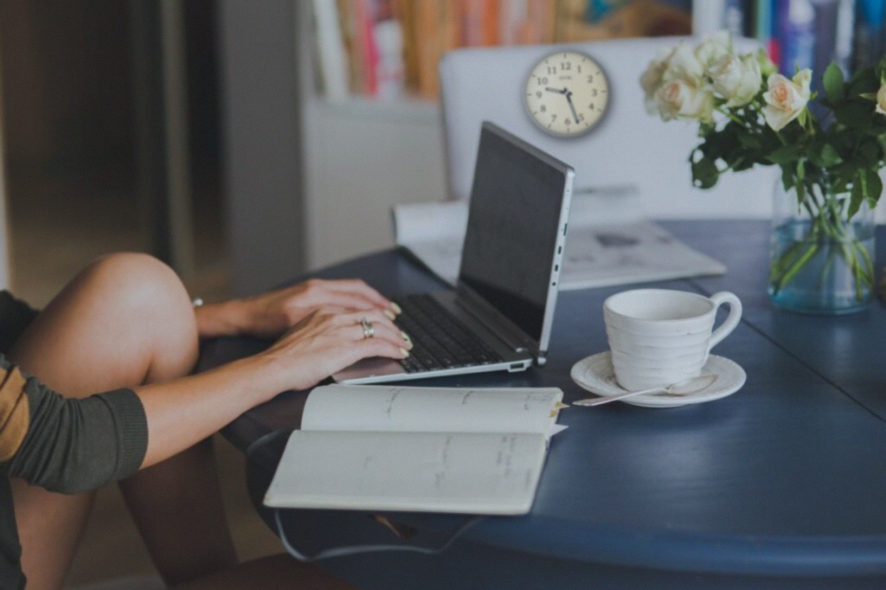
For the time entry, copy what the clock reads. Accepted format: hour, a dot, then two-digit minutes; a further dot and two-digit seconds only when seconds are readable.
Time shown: 9.27
